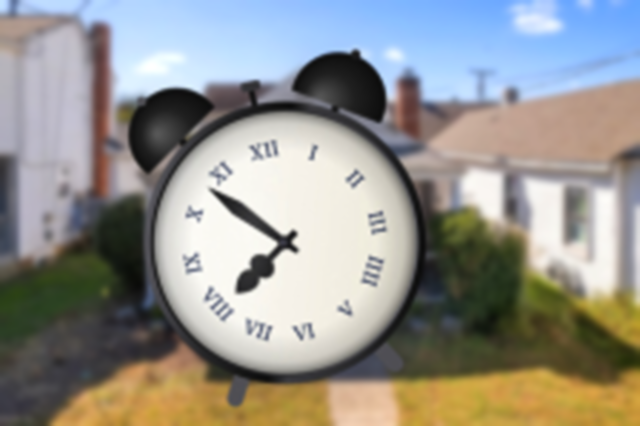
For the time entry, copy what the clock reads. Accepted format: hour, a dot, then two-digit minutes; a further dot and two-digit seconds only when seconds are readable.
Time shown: 7.53
